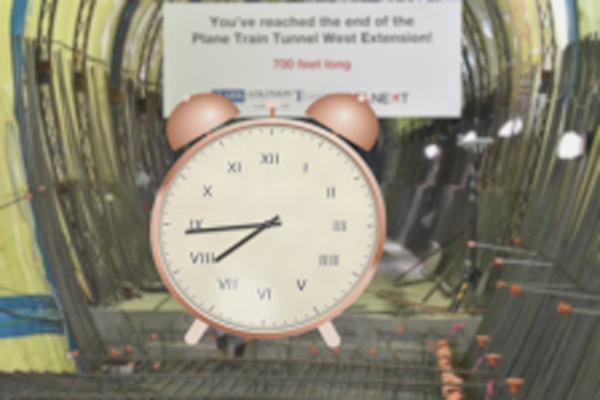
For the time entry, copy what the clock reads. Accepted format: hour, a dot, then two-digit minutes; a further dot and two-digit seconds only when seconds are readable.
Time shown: 7.44
